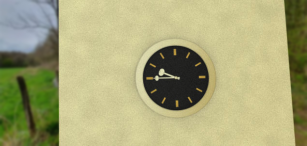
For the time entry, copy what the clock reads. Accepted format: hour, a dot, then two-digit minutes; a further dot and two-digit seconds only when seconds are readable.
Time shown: 9.45
